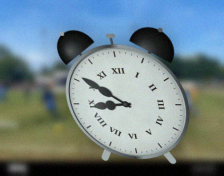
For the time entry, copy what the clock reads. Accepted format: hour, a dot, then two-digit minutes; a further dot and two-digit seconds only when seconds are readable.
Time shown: 8.51
